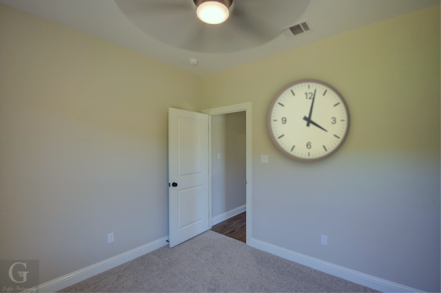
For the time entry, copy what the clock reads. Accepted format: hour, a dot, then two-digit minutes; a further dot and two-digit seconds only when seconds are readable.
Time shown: 4.02
